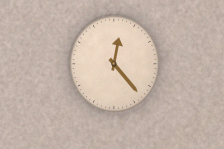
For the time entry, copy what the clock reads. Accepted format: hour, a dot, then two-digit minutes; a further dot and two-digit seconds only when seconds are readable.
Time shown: 12.23
